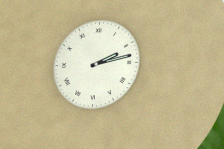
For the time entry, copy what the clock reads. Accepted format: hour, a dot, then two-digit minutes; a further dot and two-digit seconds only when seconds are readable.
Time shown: 2.13
